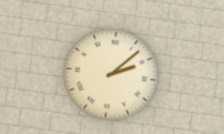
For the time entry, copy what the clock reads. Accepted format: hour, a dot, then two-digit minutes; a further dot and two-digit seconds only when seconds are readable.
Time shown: 2.07
